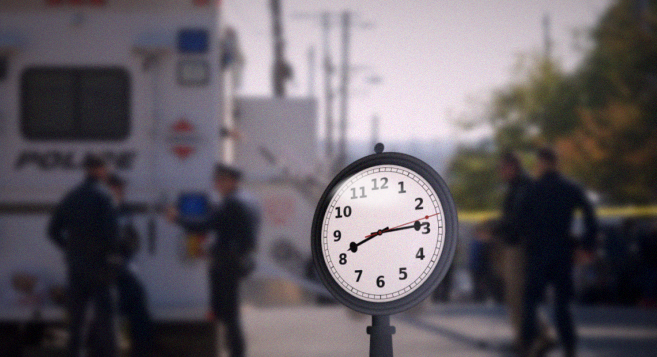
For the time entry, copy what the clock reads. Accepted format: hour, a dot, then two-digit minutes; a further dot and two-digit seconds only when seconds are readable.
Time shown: 8.14.13
